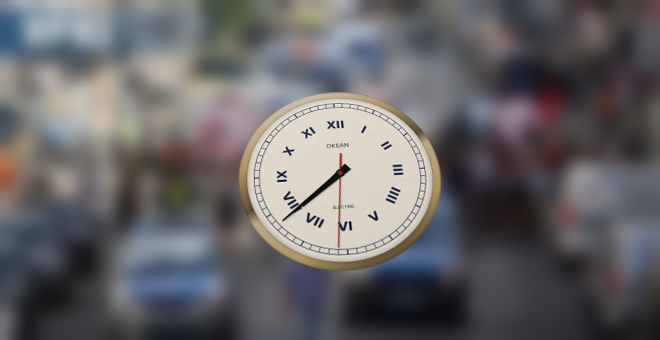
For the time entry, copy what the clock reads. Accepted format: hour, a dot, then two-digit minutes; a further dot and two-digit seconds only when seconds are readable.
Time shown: 7.38.31
